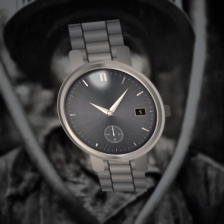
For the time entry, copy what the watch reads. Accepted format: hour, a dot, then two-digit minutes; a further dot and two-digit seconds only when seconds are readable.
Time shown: 10.07
